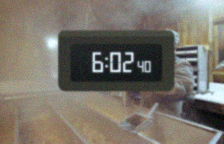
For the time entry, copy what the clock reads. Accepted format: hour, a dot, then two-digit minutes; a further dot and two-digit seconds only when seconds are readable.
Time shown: 6.02.40
